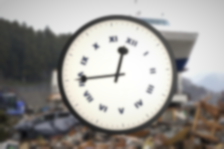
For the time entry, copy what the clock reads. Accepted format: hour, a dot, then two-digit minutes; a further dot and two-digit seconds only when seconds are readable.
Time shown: 11.40
